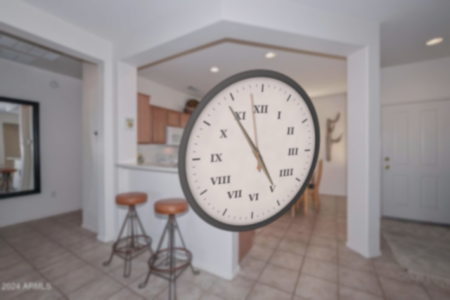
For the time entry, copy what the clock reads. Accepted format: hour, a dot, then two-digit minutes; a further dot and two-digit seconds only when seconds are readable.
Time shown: 4.53.58
